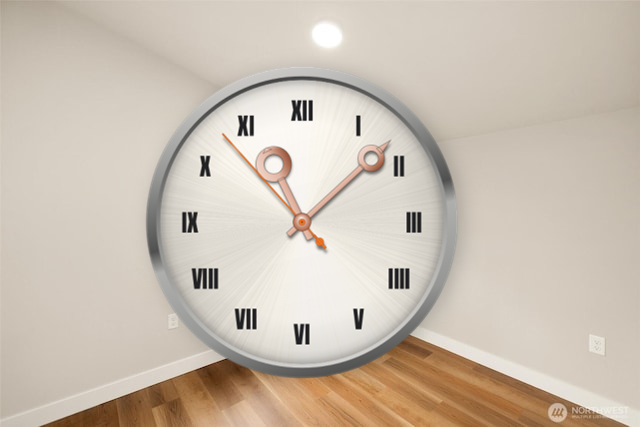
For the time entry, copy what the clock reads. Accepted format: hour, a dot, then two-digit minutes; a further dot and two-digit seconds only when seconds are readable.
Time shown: 11.07.53
